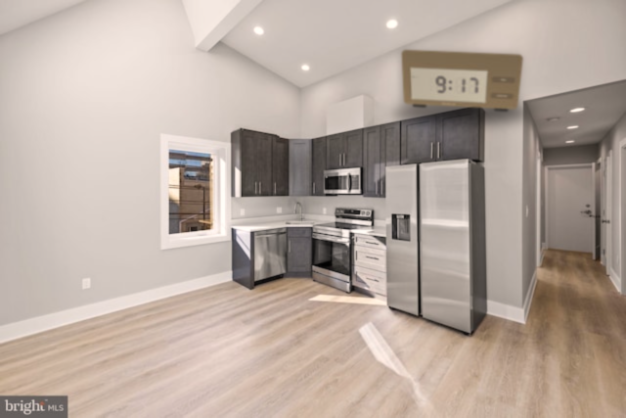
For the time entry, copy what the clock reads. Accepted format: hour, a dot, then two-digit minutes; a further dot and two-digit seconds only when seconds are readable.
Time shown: 9.17
